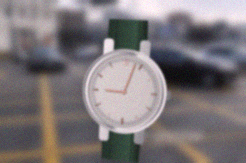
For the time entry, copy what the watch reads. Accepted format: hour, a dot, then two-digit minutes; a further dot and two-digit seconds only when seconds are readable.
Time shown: 9.03
